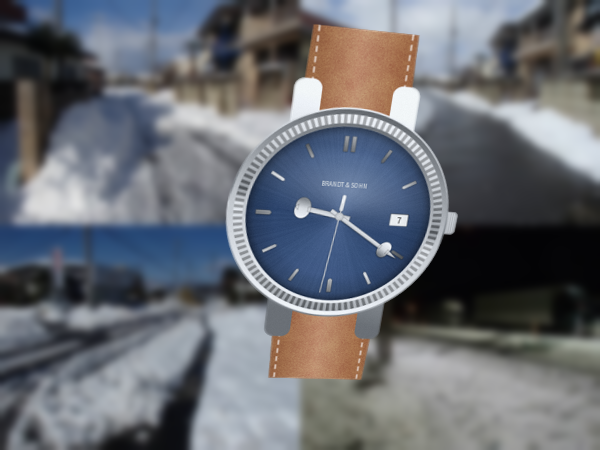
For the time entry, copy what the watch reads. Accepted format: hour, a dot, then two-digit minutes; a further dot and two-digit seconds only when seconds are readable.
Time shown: 9.20.31
